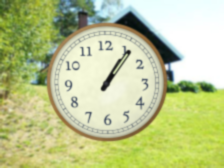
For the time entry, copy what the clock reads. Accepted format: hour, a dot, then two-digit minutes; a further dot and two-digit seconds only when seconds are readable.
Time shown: 1.06
